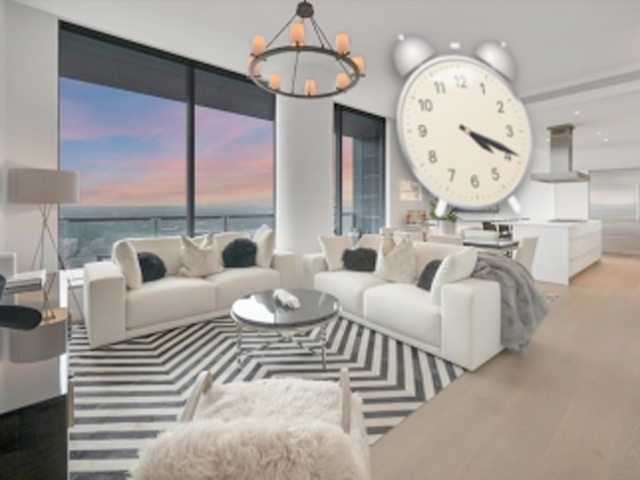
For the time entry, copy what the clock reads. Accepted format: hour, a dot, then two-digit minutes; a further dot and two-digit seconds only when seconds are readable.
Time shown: 4.19
